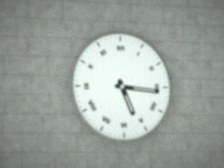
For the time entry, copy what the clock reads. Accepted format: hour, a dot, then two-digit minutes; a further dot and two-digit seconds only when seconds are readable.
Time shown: 5.16
